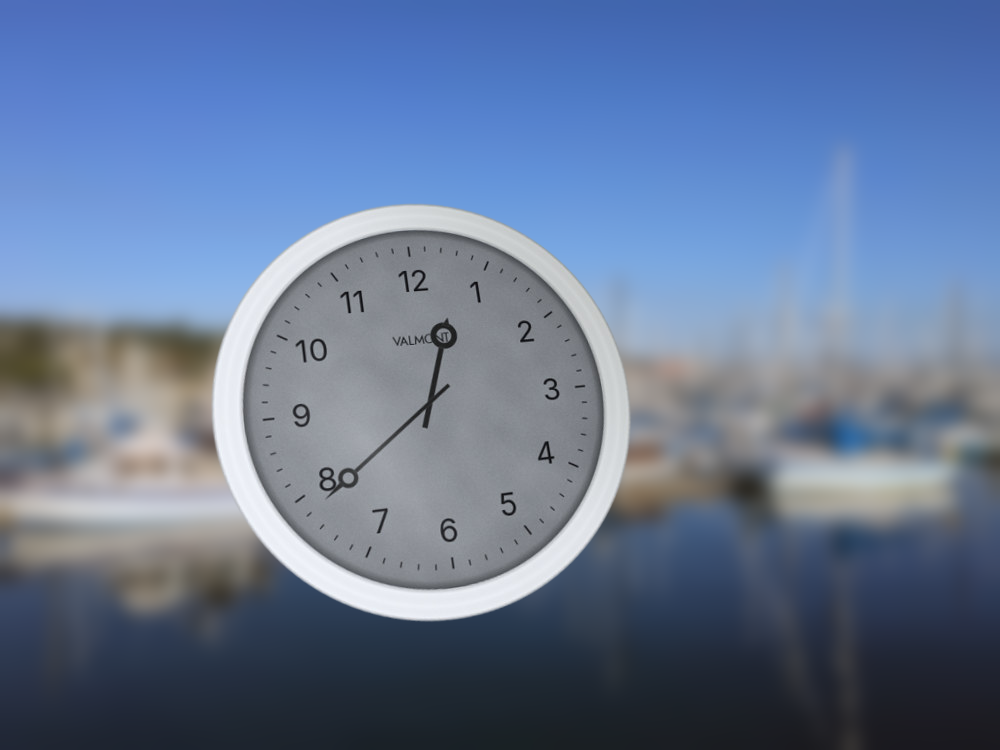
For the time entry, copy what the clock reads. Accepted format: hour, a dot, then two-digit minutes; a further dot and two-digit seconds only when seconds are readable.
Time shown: 12.39
